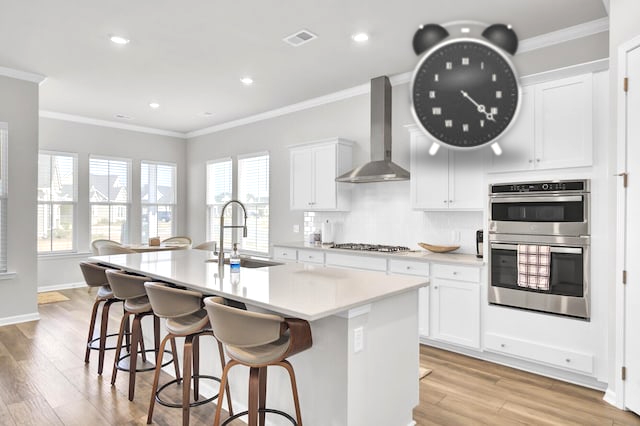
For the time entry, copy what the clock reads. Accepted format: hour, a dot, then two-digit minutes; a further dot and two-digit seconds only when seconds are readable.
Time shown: 4.22
